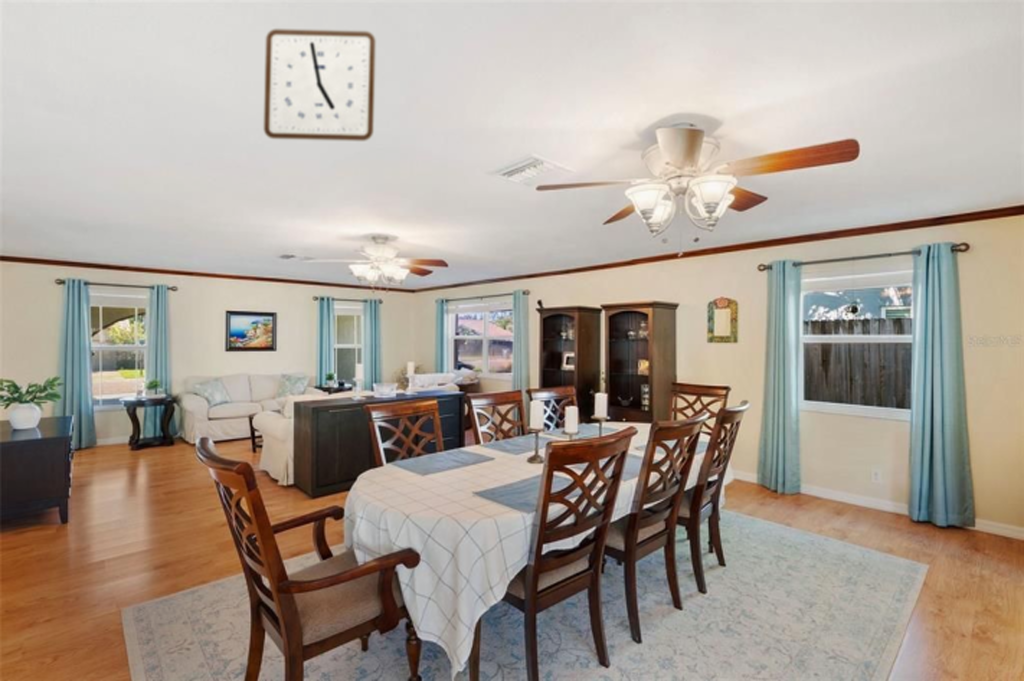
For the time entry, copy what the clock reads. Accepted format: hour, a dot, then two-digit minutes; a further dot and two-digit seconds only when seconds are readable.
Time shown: 4.58
